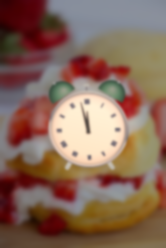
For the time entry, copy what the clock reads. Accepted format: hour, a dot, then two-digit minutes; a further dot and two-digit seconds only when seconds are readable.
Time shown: 11.58
